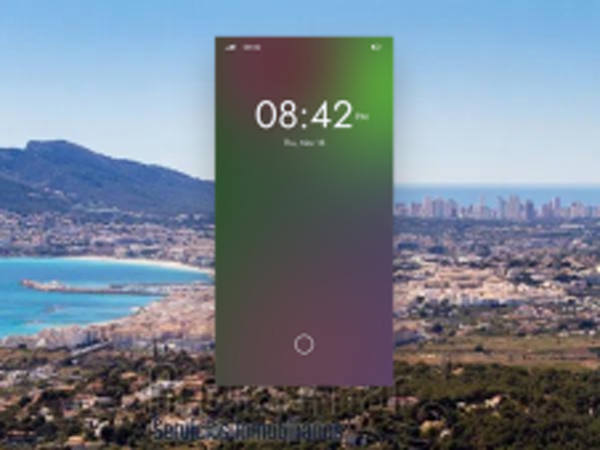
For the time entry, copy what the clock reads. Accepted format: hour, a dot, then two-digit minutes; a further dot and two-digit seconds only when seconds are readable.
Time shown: 8.42
